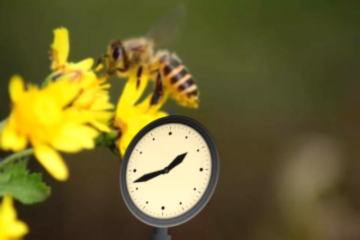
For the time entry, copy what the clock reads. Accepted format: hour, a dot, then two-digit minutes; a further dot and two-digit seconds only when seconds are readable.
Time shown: 1.42
